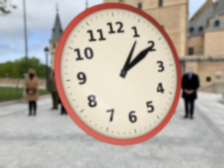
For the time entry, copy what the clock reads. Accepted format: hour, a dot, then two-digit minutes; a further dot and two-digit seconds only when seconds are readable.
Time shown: 1.10
